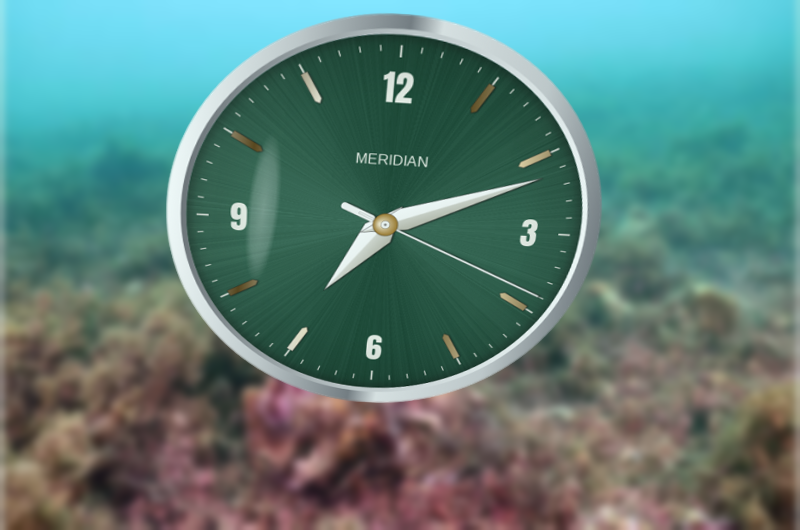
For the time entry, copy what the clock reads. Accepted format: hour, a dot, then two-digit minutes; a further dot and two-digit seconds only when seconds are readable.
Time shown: 7.11.19
